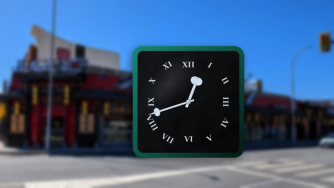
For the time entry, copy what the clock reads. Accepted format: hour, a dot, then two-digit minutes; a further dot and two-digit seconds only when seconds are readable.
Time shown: 12.42
